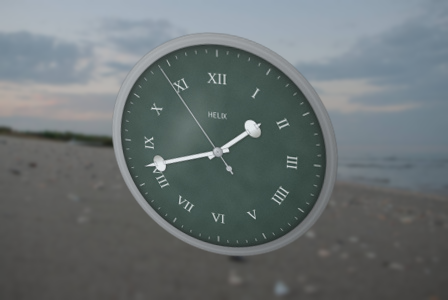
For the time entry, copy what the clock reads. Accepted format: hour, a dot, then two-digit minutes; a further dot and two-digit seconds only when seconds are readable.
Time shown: 1.41.54
